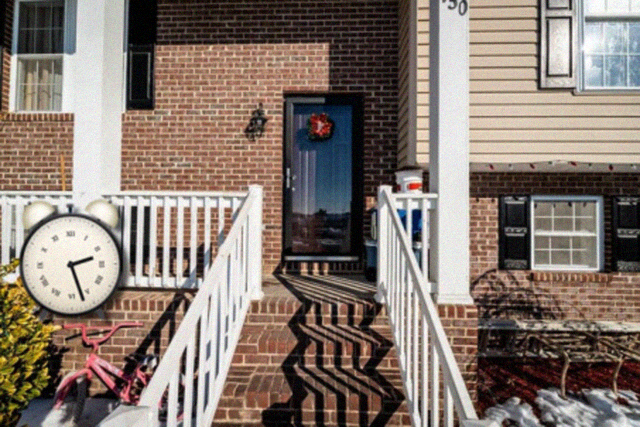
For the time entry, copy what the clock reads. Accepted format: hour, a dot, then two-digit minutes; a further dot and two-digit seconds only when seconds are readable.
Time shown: 2.27
